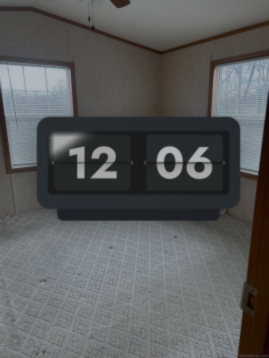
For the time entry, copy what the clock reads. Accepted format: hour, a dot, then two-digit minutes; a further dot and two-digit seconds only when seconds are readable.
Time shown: 12.06
